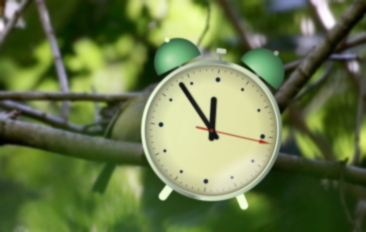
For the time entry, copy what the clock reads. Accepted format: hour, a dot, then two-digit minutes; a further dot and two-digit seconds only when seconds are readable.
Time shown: 11.53.16
